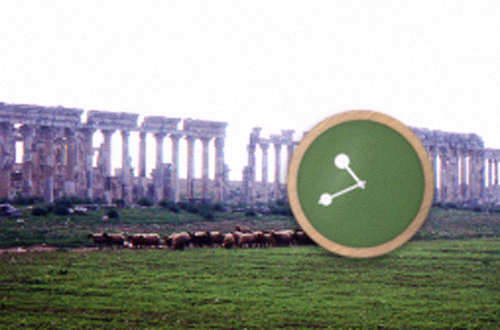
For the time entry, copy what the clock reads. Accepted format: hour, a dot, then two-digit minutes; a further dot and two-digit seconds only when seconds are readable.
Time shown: 10.41
